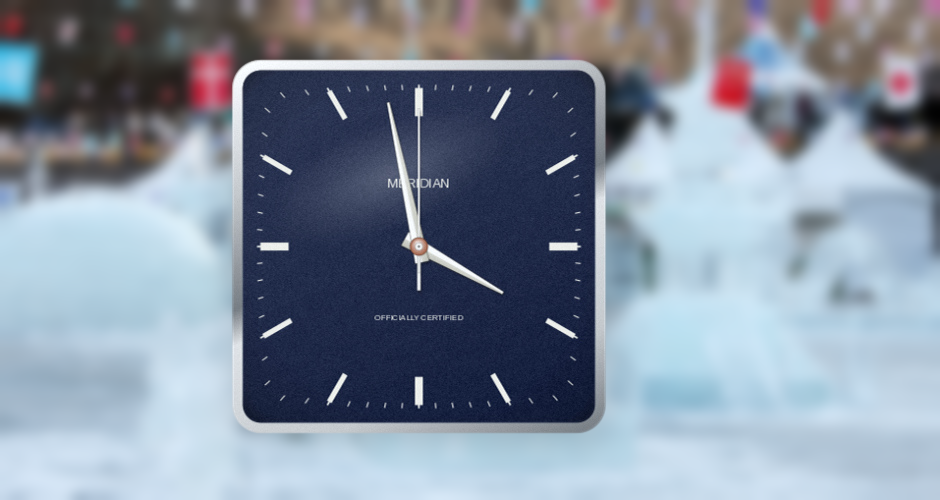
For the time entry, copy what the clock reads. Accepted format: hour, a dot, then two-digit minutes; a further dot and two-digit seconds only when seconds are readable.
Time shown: 3.58.00
